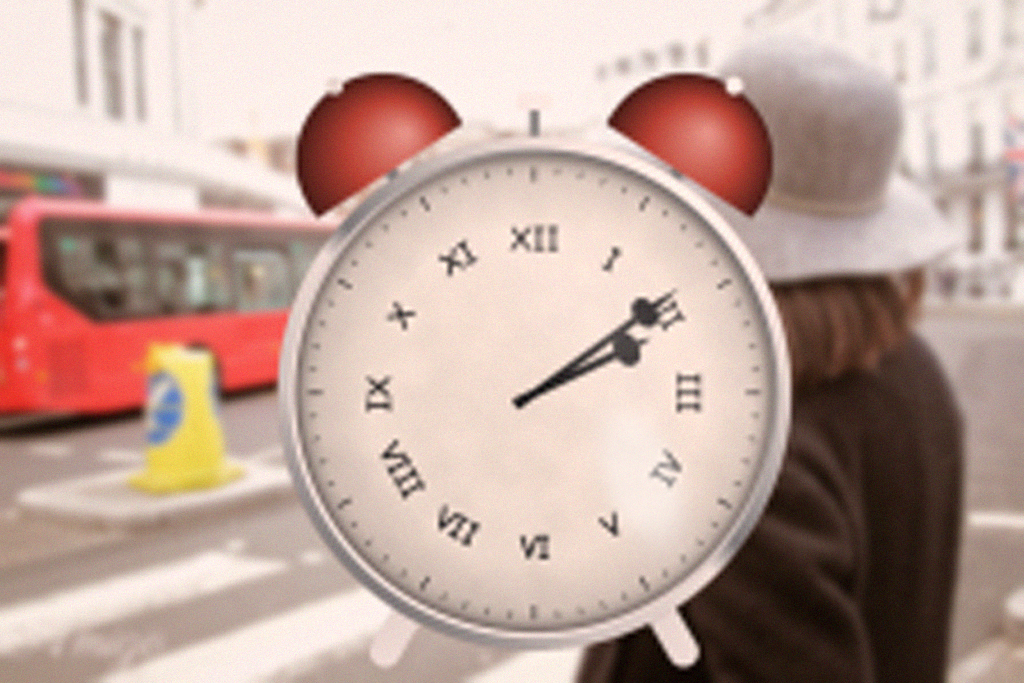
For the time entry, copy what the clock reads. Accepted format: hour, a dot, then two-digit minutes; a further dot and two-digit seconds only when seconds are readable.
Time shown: 2.09
